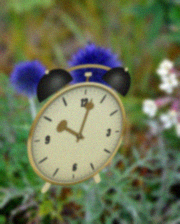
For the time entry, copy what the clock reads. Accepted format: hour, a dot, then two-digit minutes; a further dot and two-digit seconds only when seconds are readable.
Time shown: 10.02
